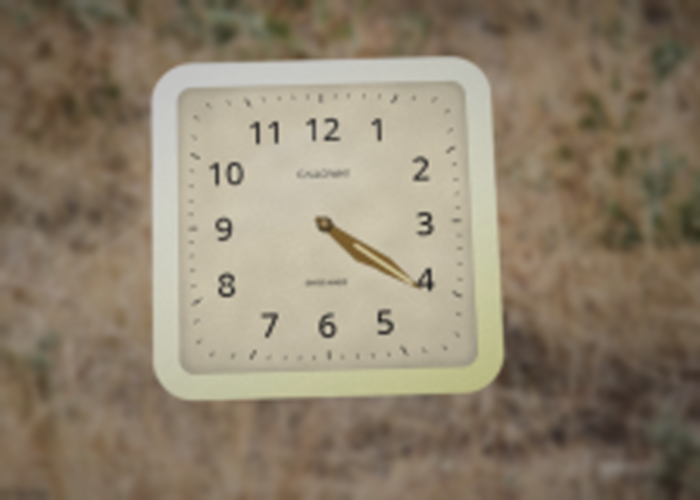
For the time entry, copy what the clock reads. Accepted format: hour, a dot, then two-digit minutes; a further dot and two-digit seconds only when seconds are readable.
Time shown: 4.21
